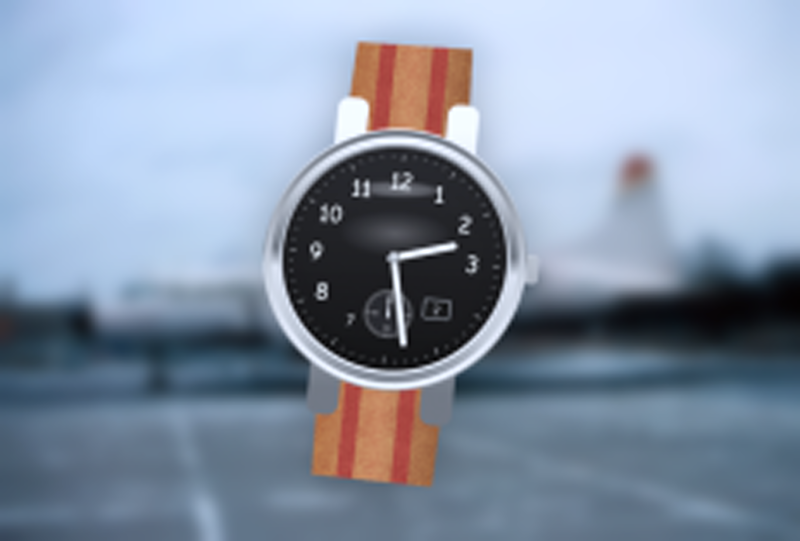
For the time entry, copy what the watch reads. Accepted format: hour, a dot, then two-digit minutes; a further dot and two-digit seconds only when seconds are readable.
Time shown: 2.28
